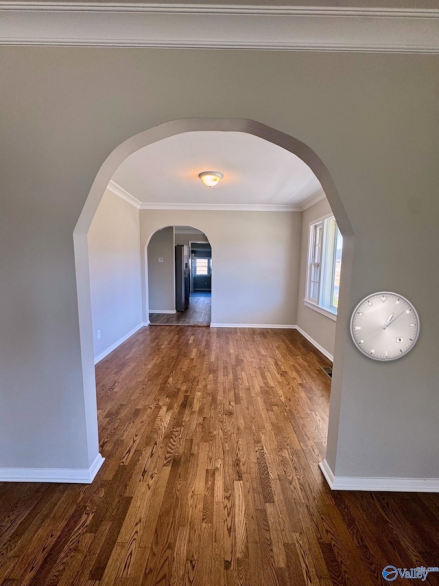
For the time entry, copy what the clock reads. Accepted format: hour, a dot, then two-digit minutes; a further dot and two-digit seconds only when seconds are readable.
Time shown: 1.09
